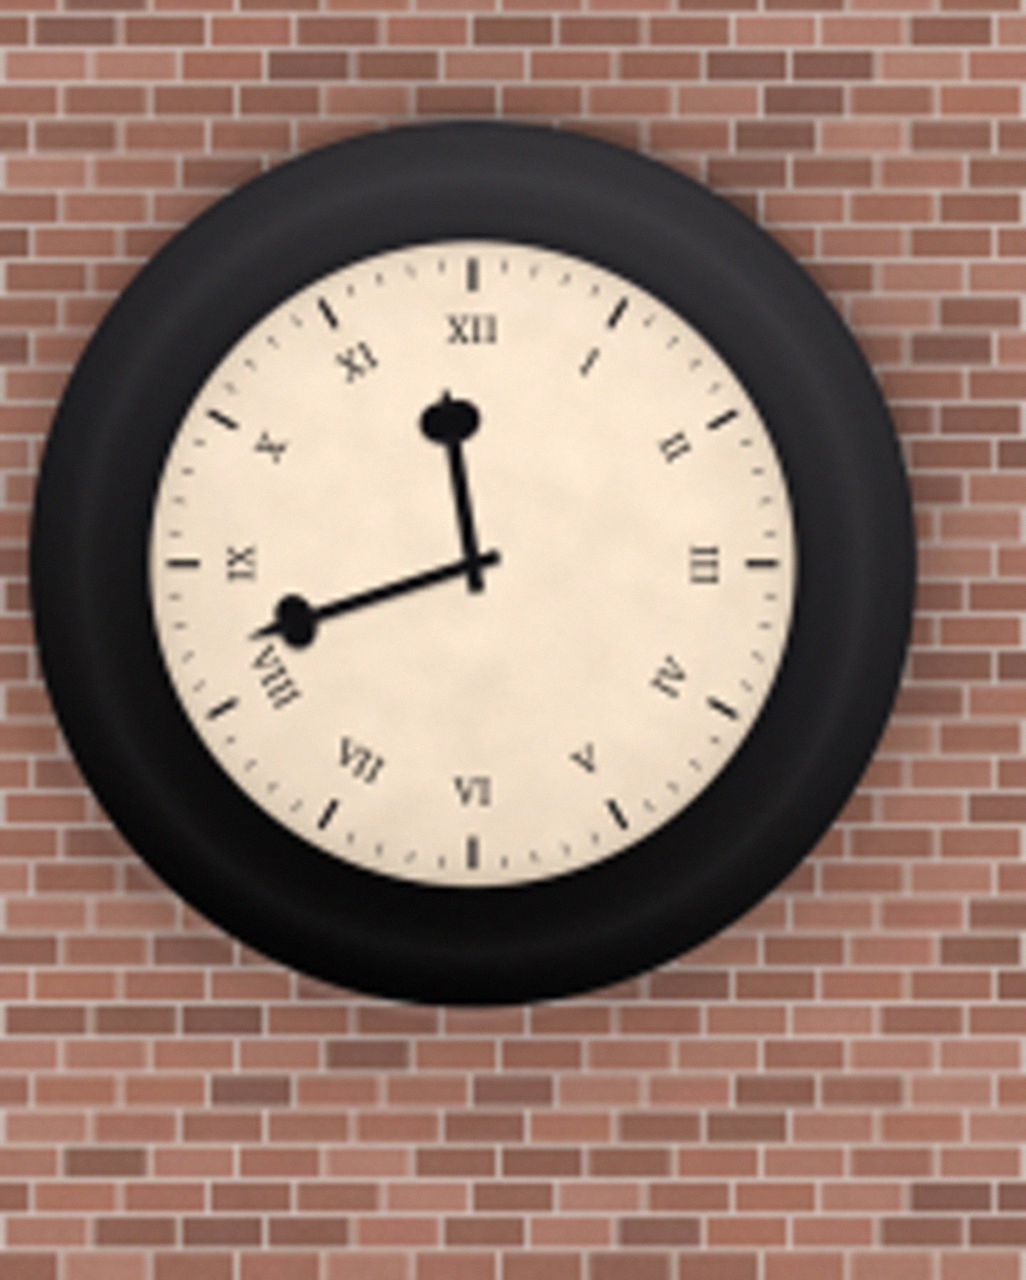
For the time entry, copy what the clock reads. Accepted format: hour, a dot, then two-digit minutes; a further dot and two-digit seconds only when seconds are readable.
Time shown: 11.42
